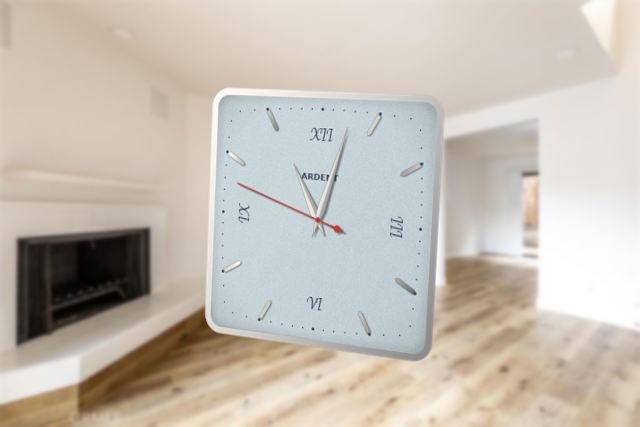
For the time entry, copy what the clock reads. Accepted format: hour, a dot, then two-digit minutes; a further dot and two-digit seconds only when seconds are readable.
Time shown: 11.02.48
